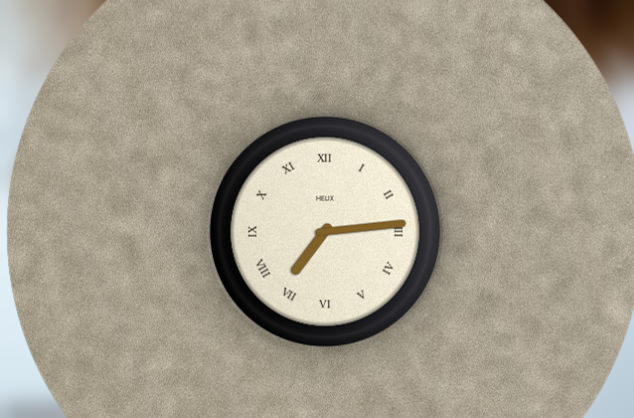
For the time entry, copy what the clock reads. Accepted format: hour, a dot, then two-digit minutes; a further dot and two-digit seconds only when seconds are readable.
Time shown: 7.14
